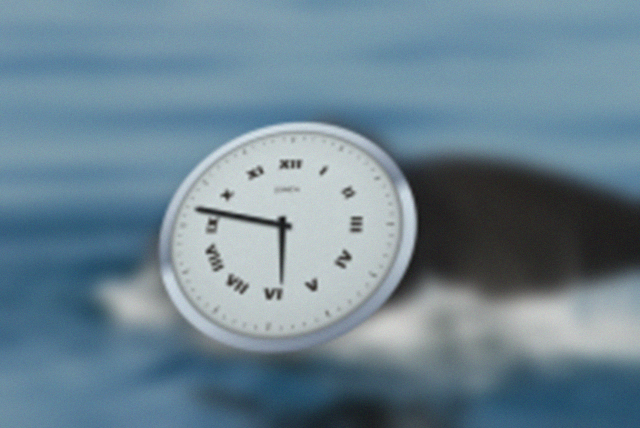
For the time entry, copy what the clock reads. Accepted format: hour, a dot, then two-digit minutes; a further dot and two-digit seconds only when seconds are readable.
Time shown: 5.47
